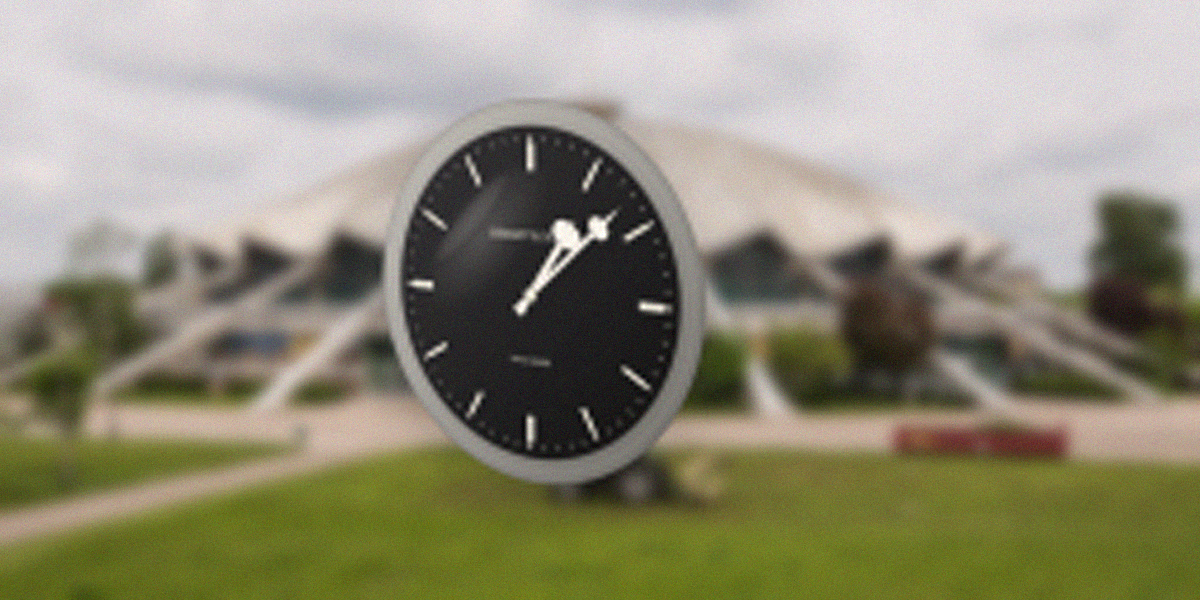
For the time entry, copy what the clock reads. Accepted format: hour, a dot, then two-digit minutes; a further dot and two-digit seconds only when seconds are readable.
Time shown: 1.08
